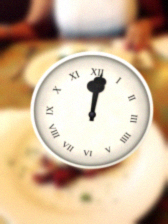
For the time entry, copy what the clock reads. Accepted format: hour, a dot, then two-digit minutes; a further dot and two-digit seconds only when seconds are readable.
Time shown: 12.01
